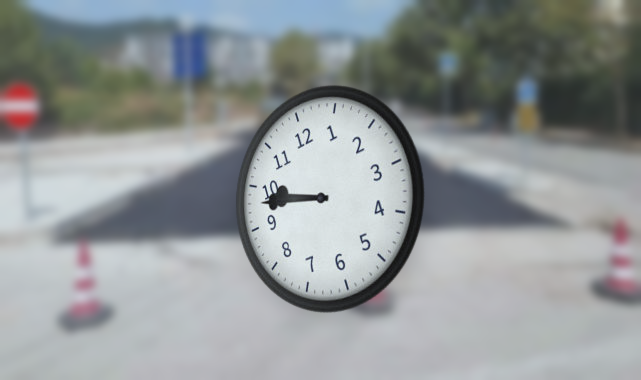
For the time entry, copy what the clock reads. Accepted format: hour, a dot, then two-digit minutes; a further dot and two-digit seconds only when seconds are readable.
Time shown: 9.48
